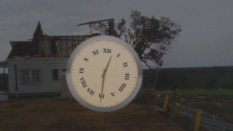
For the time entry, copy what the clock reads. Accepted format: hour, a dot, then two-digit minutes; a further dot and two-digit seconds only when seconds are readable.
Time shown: 12.30
